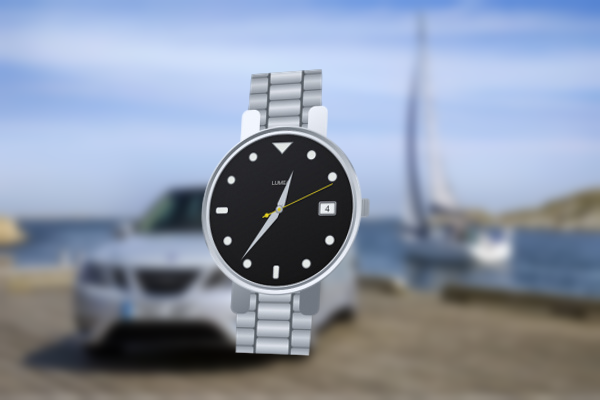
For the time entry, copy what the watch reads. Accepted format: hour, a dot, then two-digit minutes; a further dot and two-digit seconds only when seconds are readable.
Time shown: 12.36.11
